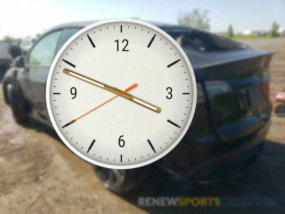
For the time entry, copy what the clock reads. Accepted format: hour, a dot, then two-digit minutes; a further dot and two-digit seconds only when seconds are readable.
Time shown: 3.48.40
